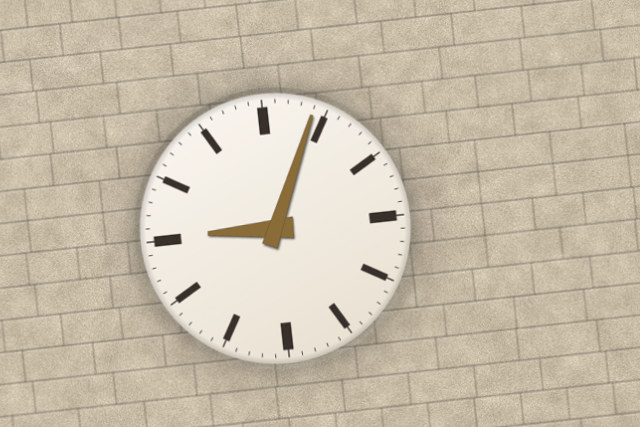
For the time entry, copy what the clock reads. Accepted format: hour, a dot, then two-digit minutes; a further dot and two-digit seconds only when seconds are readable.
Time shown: 9.04
